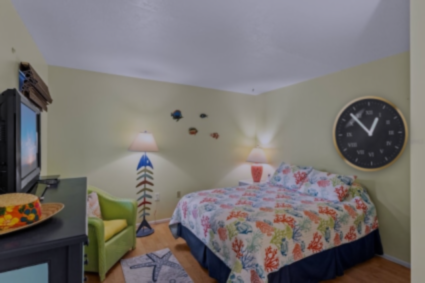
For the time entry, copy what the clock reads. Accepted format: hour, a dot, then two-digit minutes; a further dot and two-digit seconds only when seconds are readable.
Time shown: 12.53
